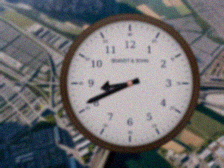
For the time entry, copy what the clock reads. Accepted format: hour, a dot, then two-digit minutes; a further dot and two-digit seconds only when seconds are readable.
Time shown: 8.41
